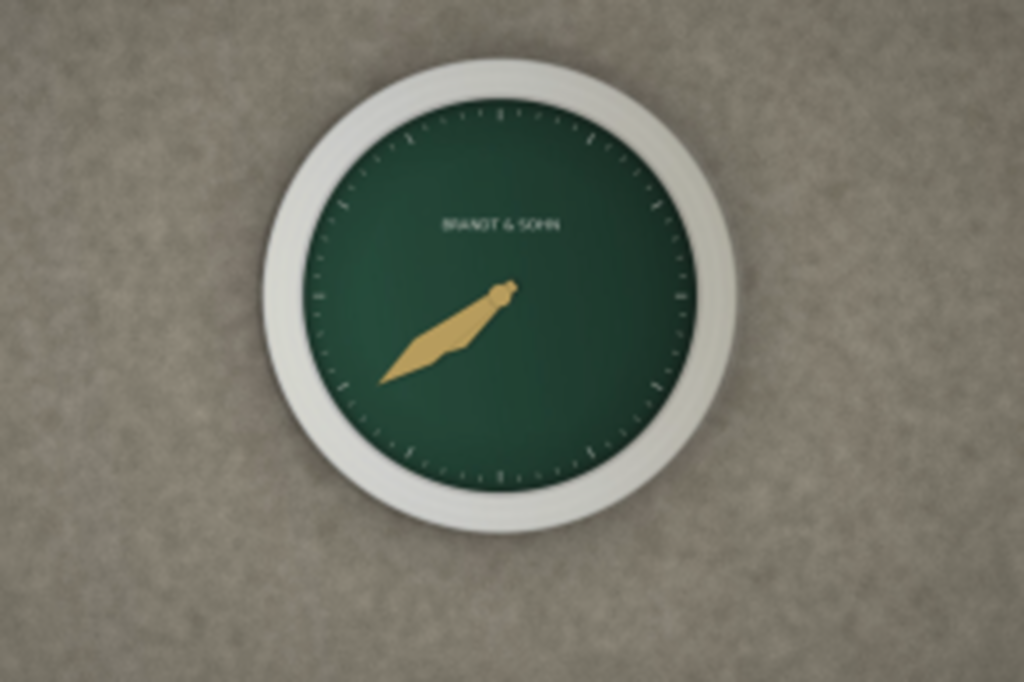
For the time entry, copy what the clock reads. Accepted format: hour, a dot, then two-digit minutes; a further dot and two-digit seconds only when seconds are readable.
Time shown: 7.39
